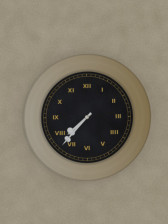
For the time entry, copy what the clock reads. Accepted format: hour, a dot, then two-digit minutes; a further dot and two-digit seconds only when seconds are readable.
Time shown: 7.37
